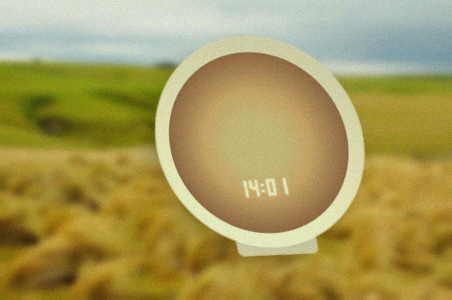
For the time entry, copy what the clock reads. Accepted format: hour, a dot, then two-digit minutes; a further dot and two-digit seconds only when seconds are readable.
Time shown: 14.01
